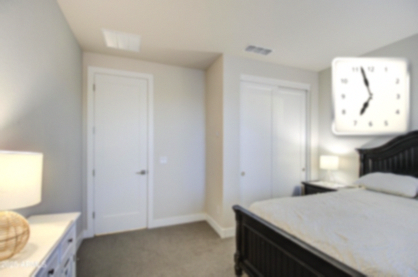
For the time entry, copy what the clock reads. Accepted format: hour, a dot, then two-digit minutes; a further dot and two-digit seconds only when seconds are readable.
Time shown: 6.57
